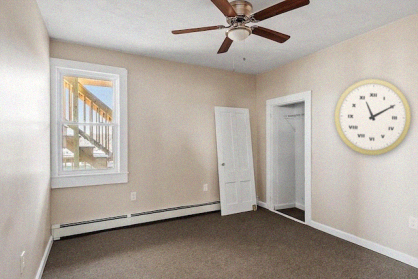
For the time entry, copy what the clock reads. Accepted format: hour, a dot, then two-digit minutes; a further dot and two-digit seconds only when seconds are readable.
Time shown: 11.10
